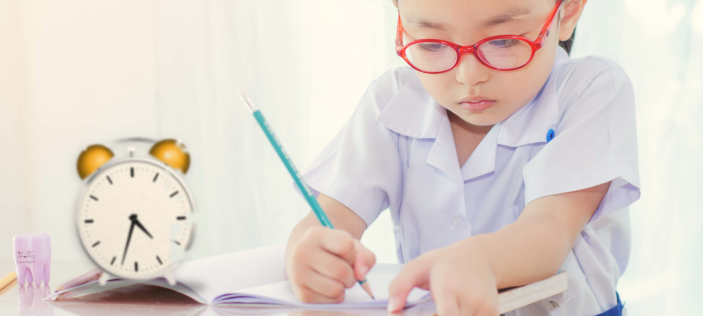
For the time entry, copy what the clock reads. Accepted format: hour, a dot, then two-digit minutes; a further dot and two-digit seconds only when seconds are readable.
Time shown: 4.33
